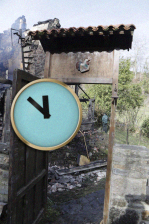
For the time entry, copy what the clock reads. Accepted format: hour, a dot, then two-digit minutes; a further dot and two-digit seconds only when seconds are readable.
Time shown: 11.52
